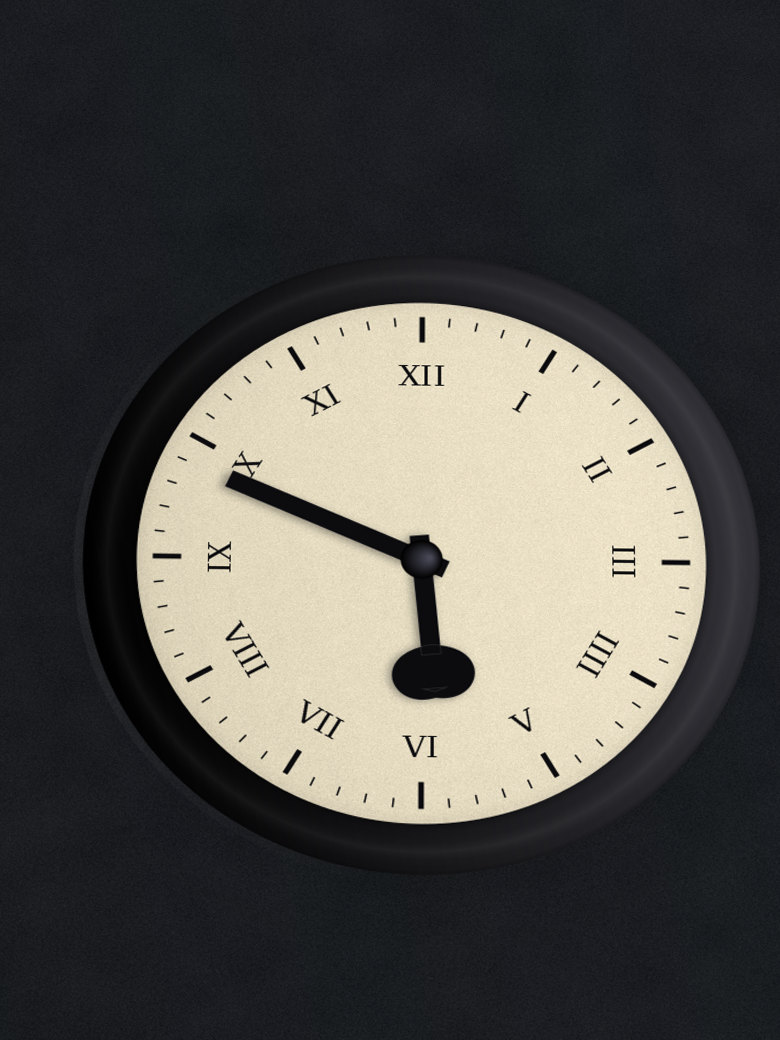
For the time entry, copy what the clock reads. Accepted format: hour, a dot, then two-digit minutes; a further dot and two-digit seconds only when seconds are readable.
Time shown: 5.49
